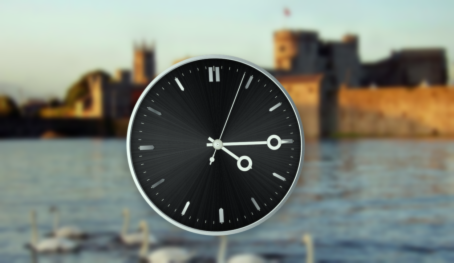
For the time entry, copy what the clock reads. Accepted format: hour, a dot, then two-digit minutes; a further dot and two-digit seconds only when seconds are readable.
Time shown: 4.15.04
